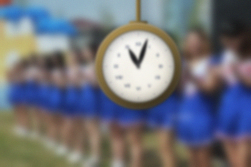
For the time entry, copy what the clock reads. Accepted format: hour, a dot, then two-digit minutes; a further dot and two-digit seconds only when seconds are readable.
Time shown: 11.03
